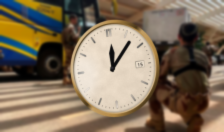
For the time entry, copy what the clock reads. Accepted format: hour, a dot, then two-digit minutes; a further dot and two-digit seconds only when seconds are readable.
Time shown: 12.07
